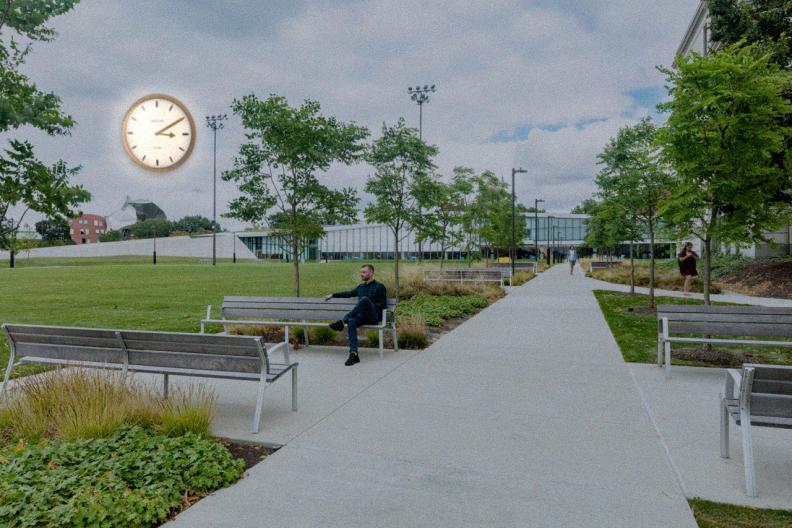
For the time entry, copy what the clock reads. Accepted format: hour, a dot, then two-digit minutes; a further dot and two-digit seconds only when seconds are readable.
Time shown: 3.10
